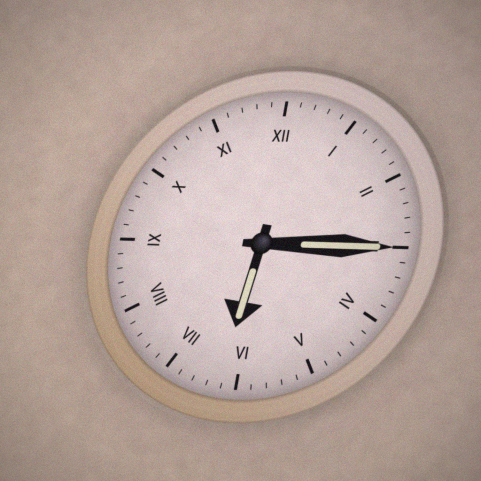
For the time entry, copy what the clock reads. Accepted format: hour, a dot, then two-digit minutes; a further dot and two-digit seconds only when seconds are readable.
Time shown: 6.15
